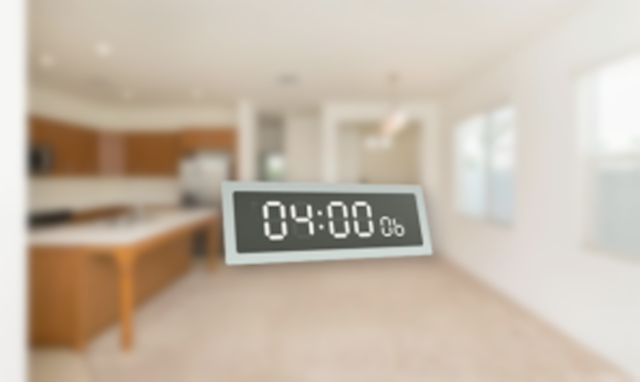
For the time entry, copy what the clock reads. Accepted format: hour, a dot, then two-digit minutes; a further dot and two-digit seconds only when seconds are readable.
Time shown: 4.00.06
